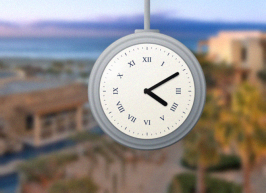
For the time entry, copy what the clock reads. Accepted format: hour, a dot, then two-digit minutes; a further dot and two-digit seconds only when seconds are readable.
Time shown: 4.10
